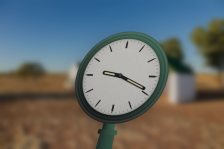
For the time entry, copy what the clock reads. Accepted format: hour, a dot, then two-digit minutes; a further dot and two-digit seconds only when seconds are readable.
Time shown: 9.19
